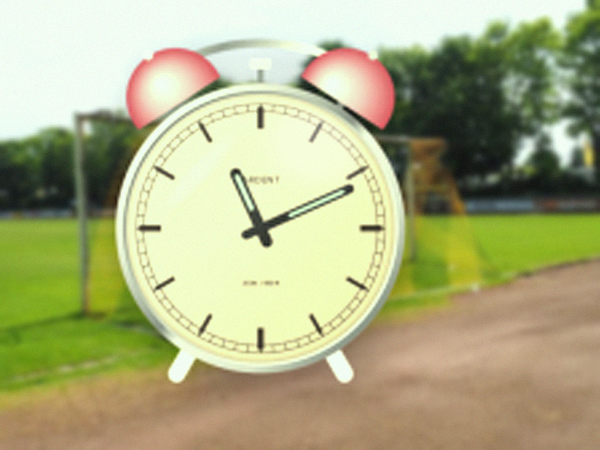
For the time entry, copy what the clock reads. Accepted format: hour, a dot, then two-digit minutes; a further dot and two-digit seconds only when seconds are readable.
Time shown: 11.11
